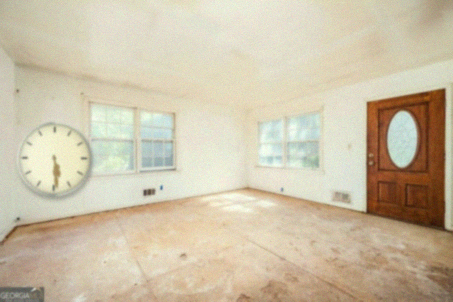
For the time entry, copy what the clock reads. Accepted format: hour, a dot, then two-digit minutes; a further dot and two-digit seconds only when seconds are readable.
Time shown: 5.29
